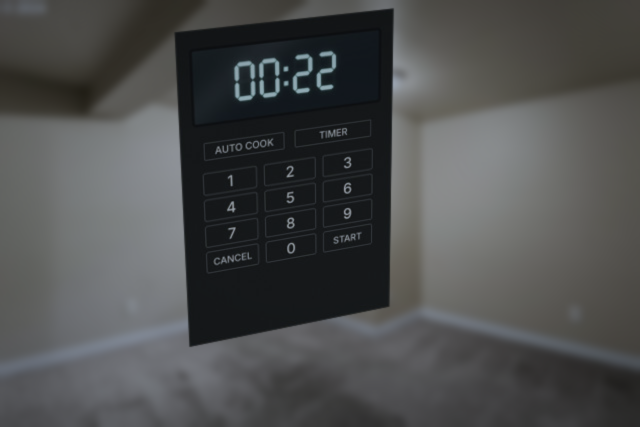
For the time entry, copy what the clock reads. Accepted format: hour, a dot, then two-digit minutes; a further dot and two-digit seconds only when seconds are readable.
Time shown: 0.22
